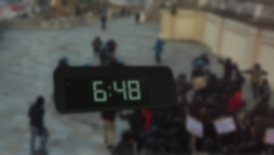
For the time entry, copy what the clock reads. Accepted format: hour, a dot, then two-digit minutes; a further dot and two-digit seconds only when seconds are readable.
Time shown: 6.48
